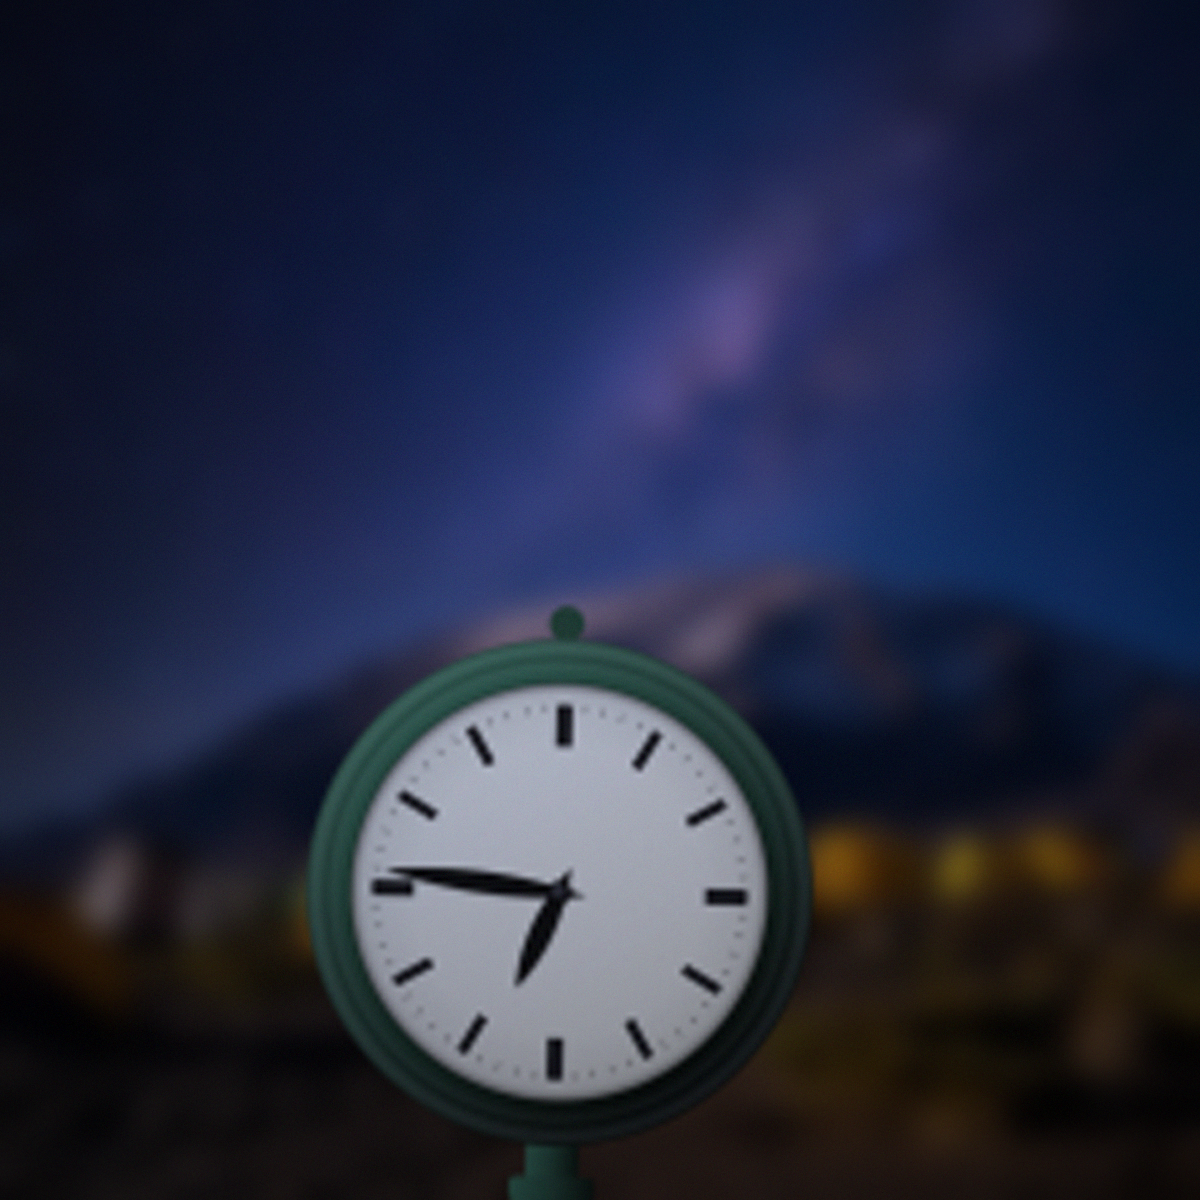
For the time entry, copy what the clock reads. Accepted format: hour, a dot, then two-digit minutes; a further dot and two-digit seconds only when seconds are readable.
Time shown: 6.46
